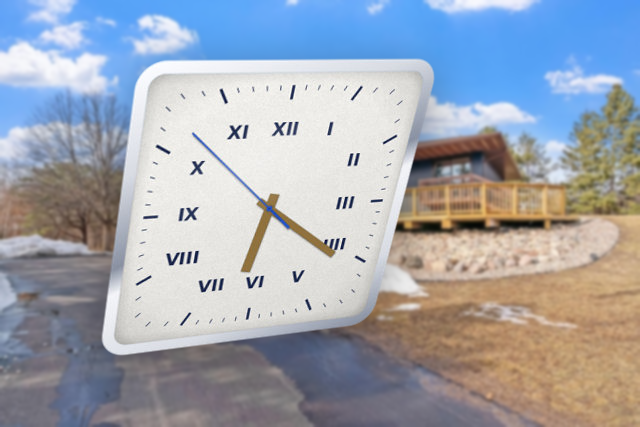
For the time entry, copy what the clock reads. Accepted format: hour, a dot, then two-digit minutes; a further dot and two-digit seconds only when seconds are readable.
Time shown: 6.20.52
